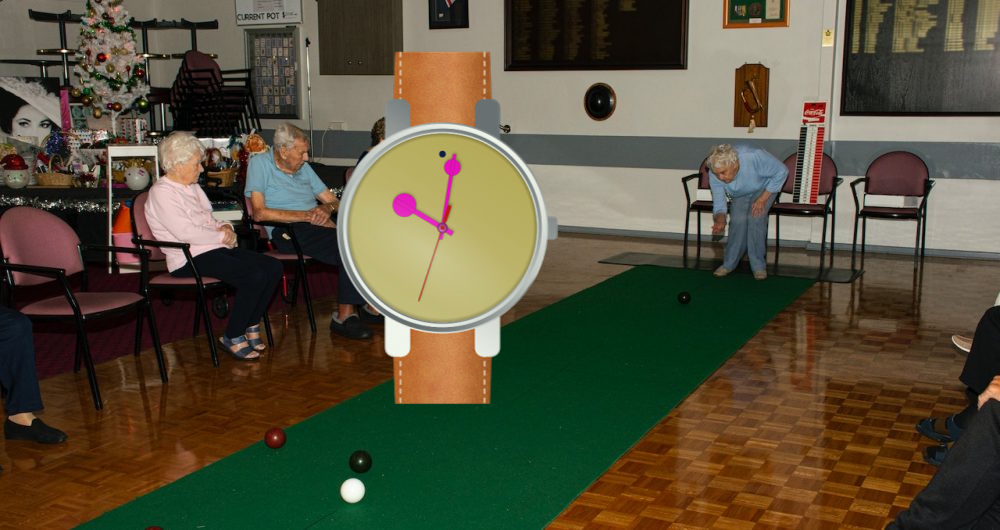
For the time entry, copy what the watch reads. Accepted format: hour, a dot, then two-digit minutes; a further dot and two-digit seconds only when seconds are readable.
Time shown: 10.01.33
